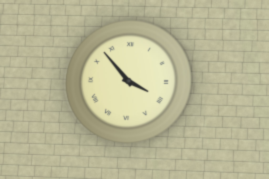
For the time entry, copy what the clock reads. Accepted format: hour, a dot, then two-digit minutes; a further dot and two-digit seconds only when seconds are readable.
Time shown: 3.53
